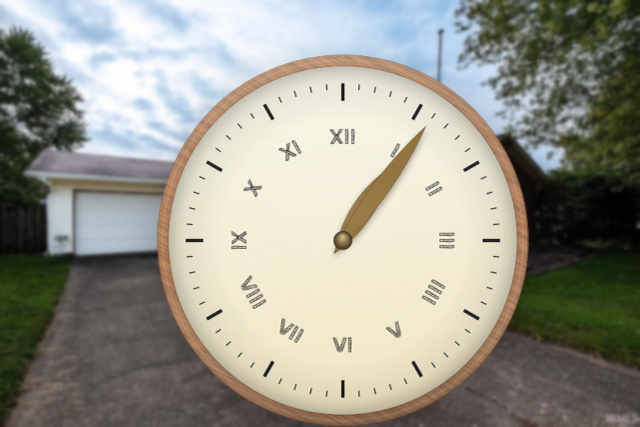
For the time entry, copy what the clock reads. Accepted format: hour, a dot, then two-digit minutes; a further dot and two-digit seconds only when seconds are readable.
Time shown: 1.06
